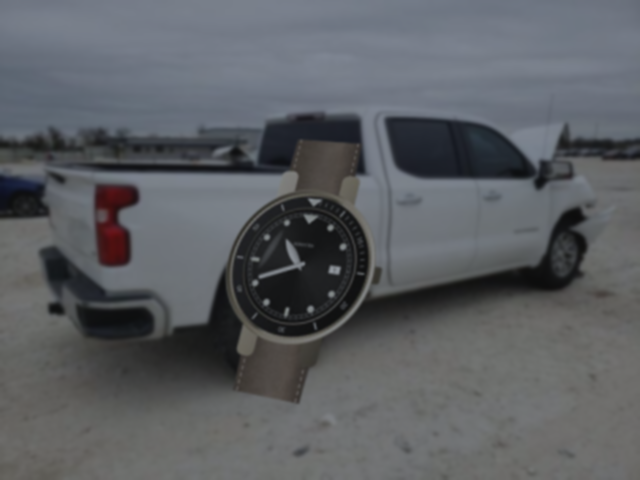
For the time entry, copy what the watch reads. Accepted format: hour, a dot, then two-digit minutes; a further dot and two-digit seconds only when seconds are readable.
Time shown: 10.41
